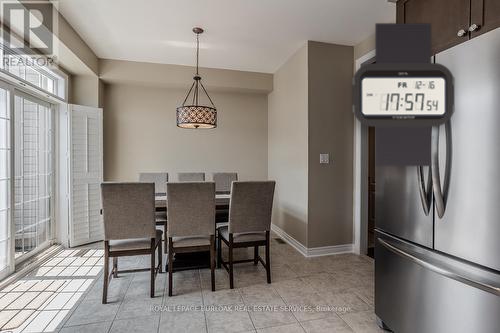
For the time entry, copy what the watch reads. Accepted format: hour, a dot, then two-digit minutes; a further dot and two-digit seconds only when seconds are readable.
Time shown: 17.57.54
